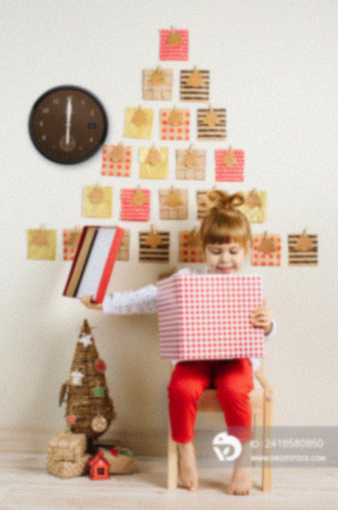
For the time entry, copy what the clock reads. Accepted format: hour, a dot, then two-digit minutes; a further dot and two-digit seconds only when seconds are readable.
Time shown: 6.00
